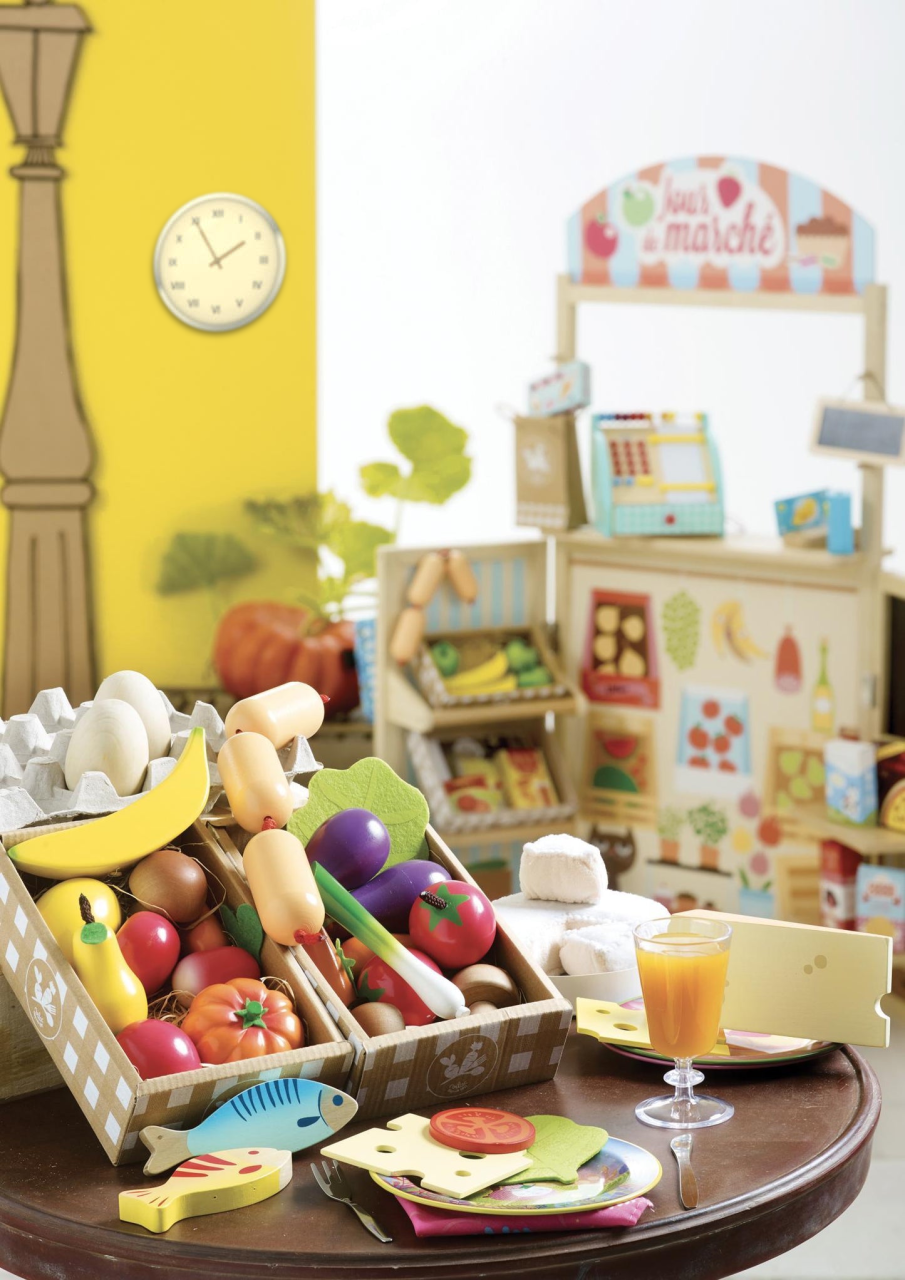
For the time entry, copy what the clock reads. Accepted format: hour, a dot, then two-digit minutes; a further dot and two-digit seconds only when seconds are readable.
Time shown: 1.55
